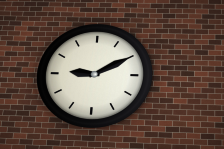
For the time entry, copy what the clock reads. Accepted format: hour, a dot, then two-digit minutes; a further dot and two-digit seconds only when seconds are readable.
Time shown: 9.10
